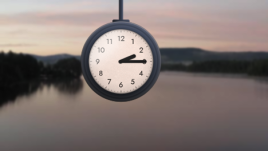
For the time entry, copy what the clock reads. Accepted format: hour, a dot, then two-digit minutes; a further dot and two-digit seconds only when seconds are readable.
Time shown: 2.15
